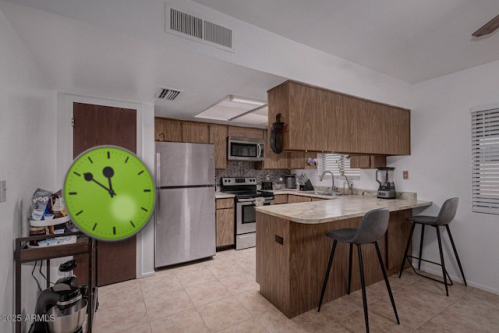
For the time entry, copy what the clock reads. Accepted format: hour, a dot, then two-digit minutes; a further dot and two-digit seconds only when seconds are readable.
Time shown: 11.51
